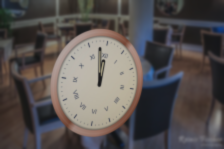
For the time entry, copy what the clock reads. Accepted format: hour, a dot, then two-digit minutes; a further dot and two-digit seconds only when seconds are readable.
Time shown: 11.58
